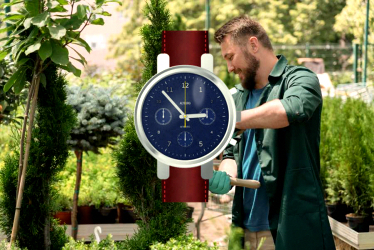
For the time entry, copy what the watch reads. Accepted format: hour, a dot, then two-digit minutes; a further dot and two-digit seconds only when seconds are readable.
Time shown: 2.53
